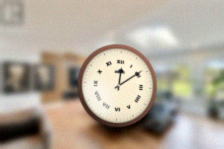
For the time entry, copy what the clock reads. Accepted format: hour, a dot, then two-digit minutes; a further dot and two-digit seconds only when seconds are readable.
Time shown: 12.09
